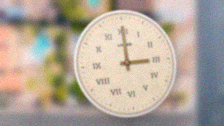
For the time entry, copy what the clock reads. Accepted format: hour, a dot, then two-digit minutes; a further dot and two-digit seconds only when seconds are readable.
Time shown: 3.00
